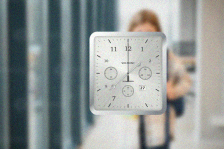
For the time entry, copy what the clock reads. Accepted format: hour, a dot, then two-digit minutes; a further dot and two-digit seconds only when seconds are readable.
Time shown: 1.38
